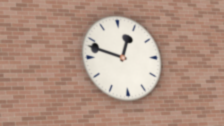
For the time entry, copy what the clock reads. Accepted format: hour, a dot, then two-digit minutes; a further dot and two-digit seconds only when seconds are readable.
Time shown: 12.48
